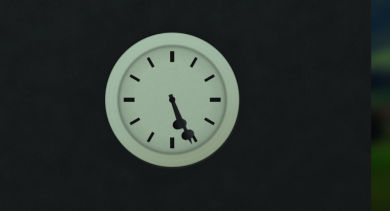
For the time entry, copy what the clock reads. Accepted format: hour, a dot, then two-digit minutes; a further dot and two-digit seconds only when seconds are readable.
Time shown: 5.26
